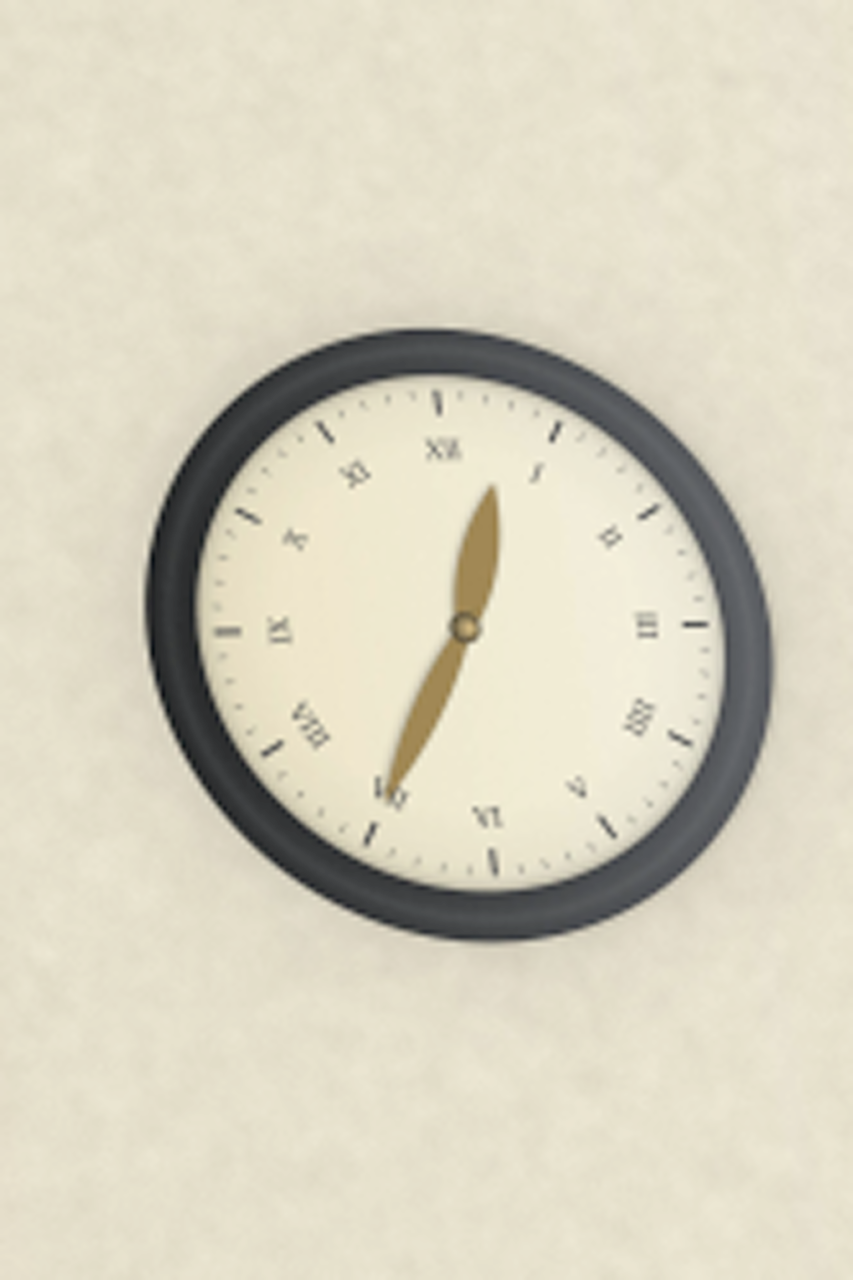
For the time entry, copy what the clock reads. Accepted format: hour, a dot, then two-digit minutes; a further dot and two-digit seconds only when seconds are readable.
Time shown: 12.35
